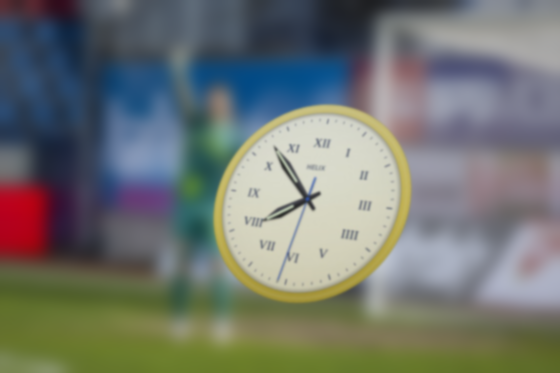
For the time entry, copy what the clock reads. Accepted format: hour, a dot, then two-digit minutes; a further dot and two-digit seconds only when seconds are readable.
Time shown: 7.52.31
